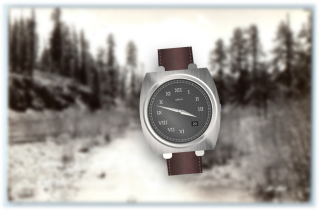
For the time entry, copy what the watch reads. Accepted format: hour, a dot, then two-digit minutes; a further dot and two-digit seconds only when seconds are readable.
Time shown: 3.48
